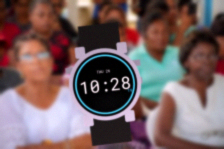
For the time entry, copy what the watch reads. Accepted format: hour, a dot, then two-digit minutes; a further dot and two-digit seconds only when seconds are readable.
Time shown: 10.28
